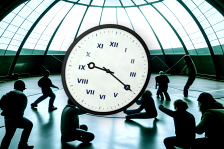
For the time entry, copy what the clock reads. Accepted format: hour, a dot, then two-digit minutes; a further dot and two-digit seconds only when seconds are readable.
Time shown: 9.20
